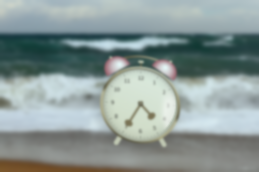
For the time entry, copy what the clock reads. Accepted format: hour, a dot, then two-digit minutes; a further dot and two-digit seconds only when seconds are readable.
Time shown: 4.35
